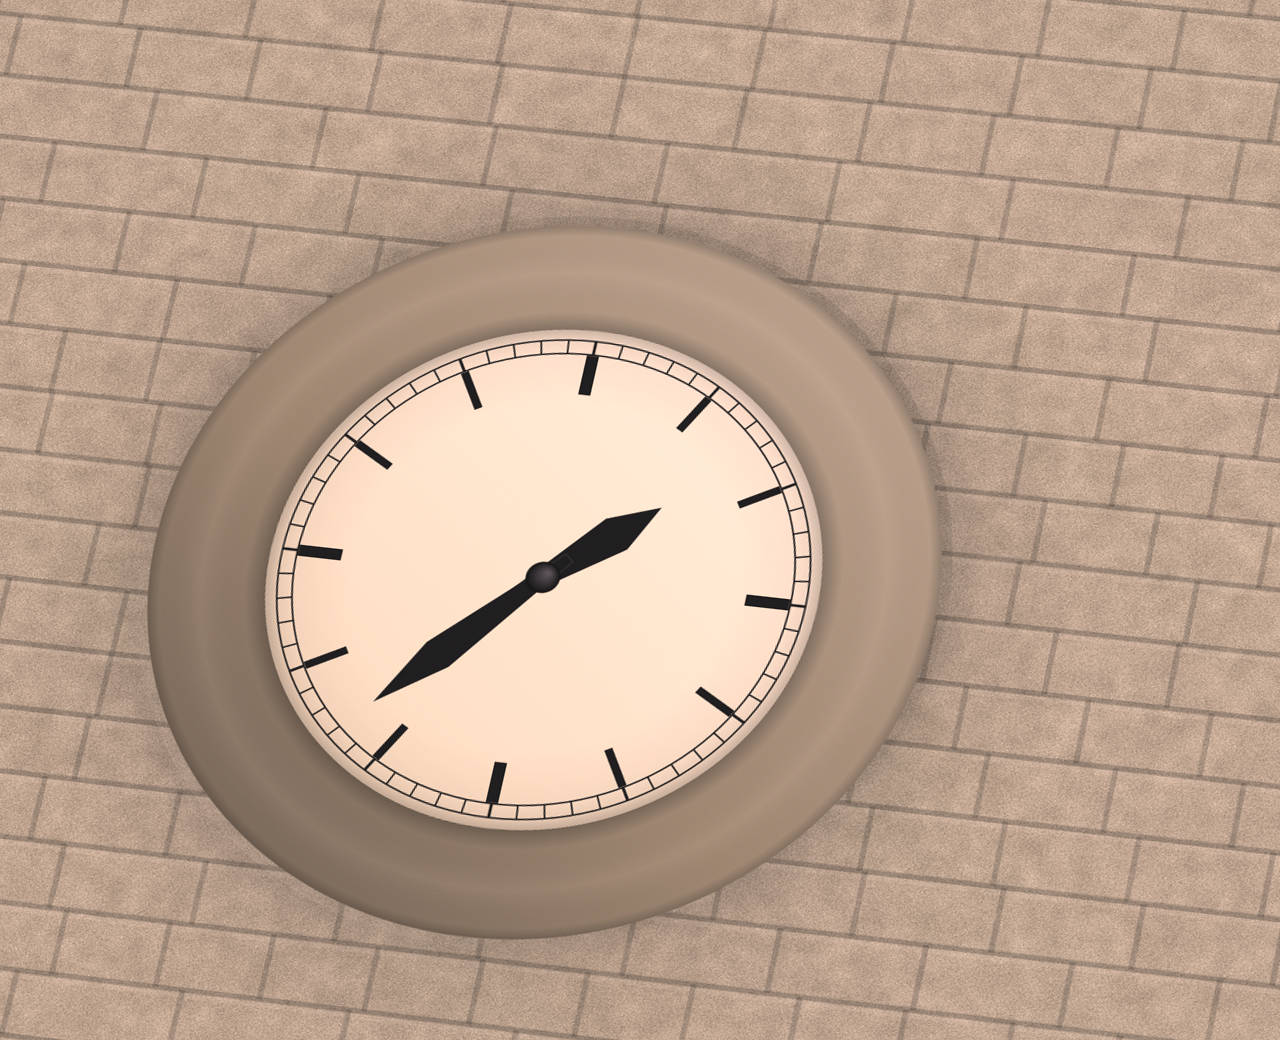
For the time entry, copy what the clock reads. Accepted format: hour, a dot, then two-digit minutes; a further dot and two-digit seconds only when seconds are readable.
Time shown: 1.37
